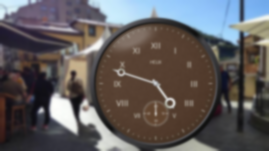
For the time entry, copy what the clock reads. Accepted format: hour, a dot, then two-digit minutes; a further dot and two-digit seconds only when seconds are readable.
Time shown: 4.48
